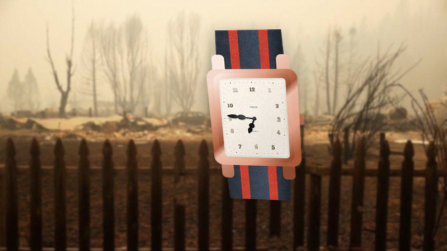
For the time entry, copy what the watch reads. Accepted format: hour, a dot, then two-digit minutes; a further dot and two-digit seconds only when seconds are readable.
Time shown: 6.46
